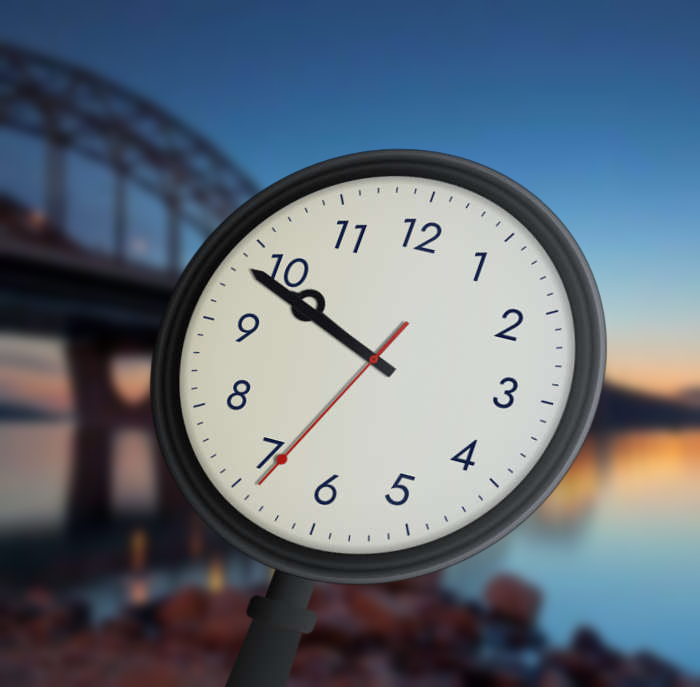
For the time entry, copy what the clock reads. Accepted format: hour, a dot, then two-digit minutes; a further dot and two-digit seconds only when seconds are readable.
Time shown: 9.48.34
